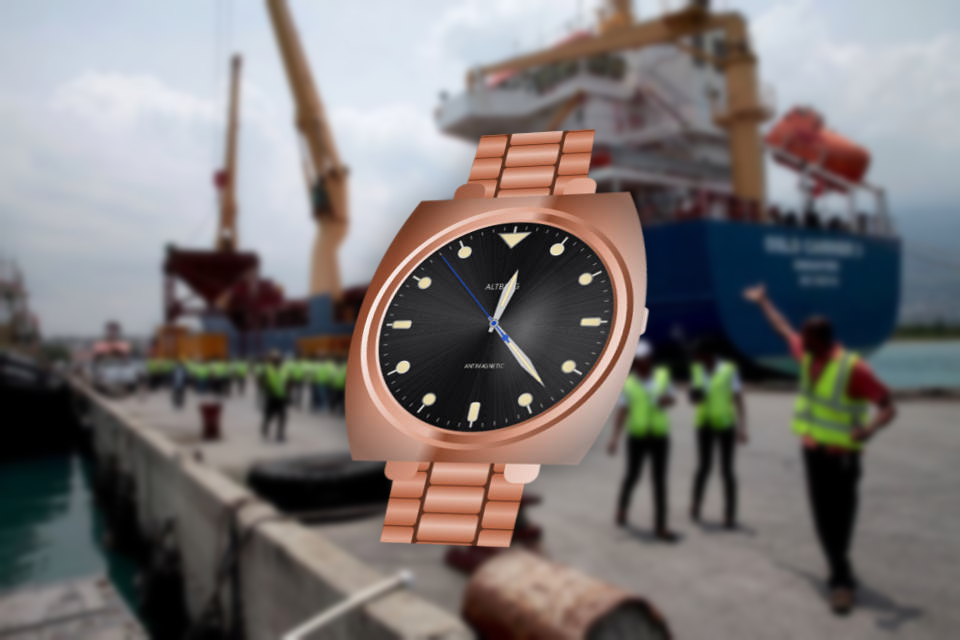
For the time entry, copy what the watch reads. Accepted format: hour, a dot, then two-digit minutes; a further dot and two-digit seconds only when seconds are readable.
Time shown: 12.22.53
